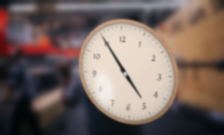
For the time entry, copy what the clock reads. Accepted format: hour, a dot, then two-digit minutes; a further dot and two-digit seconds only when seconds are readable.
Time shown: 4.55
